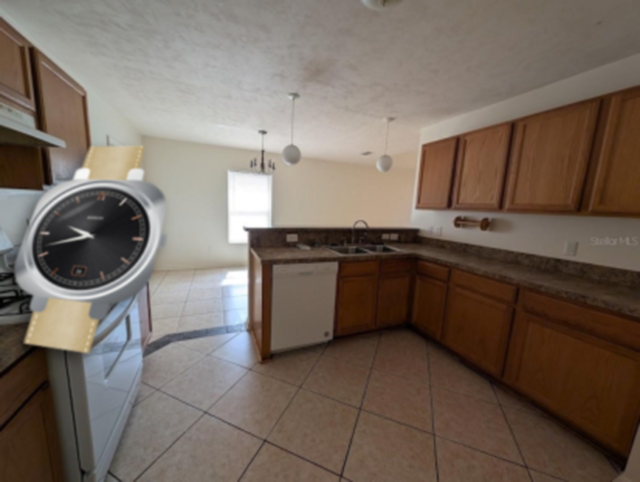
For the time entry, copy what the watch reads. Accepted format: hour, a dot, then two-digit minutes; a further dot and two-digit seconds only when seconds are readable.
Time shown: 9.42
